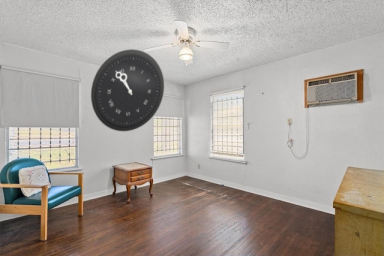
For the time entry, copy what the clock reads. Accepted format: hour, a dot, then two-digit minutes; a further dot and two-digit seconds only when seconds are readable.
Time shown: 10.53
